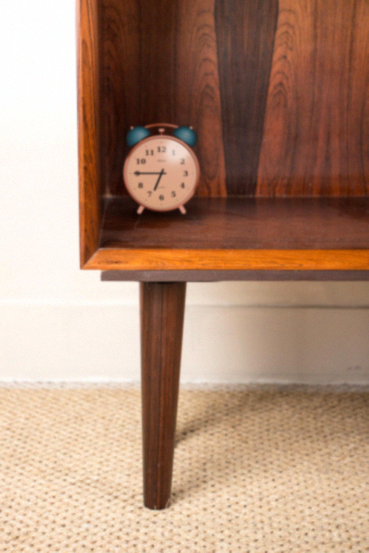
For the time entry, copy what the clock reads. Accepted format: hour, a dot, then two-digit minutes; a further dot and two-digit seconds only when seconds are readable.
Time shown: 6.45
